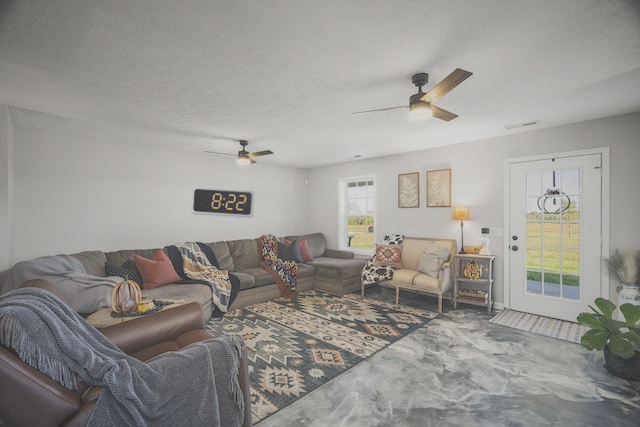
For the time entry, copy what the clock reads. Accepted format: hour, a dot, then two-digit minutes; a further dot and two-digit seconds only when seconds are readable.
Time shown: 8.22
